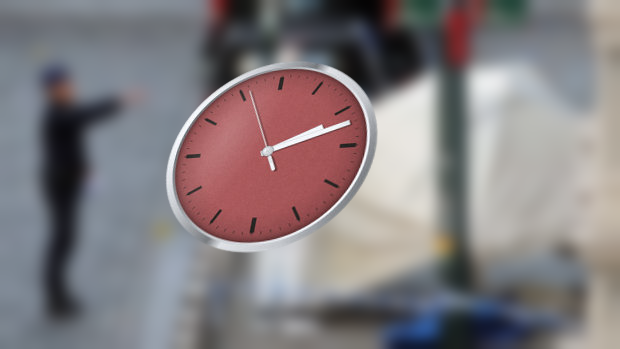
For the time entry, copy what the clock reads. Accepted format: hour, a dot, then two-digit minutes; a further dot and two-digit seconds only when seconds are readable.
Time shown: 2.11.56
